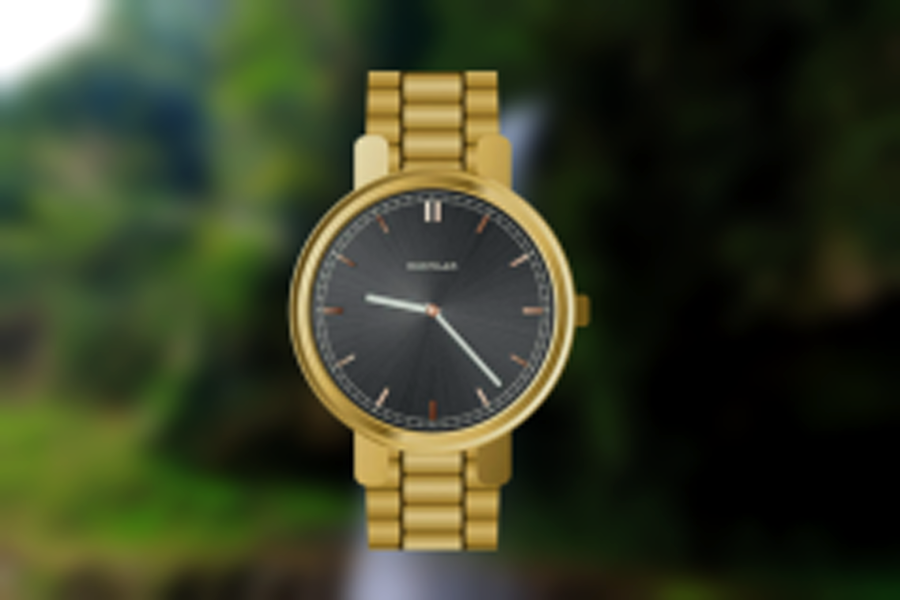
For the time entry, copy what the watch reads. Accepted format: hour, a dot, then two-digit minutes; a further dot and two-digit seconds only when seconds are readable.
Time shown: 9.23
